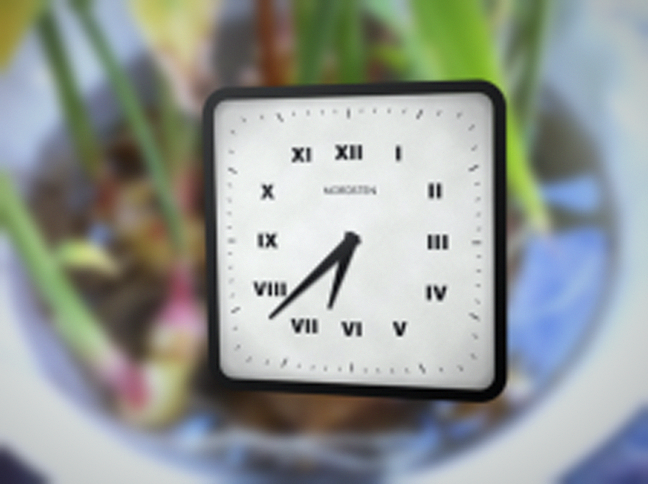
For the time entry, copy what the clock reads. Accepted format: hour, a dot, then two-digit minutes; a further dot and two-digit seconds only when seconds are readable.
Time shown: 6.38
